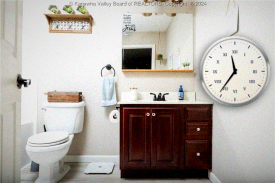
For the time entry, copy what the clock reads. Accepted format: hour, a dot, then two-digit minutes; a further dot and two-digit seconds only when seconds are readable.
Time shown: 11.36
